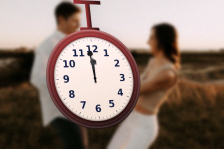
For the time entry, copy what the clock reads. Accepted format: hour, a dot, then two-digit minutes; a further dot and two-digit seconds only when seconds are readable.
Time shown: 11.59
